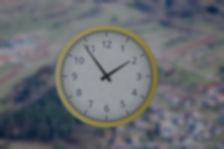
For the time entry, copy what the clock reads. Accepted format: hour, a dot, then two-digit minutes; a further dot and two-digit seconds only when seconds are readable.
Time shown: 1.54
